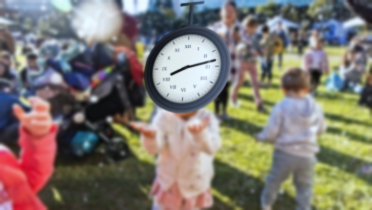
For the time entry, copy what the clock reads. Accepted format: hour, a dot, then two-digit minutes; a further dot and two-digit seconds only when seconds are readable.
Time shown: 8.13
